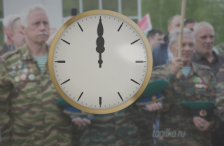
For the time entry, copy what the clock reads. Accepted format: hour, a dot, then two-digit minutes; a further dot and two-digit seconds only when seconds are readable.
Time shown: 12.00
